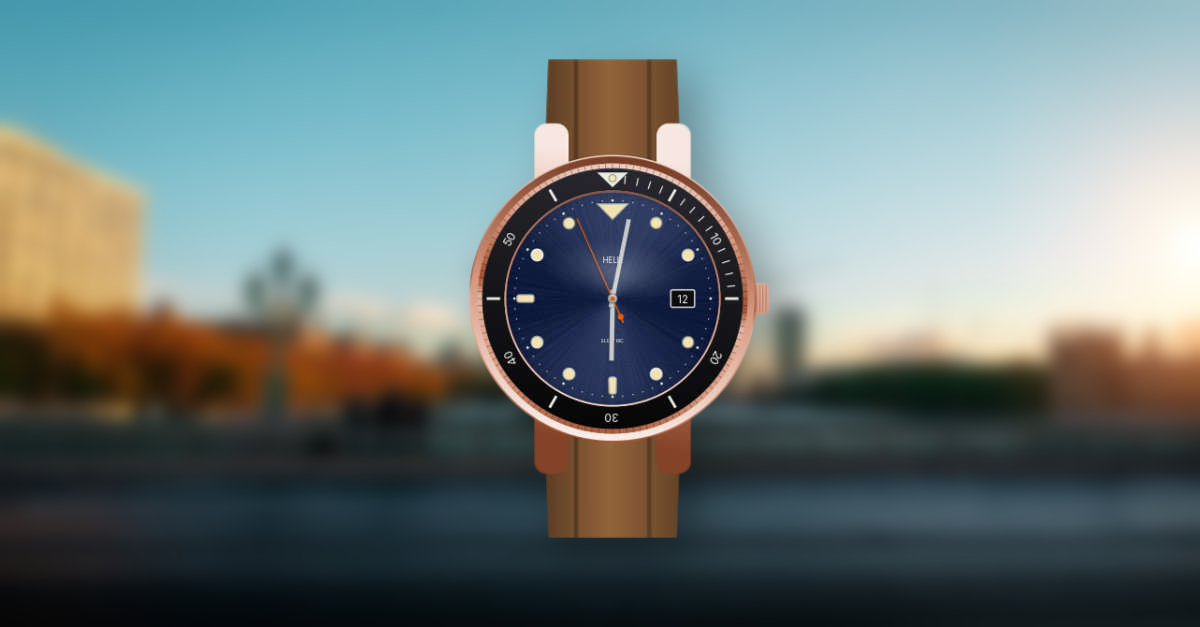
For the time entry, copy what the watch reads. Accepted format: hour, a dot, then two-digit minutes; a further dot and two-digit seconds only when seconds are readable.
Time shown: 6.01.56
